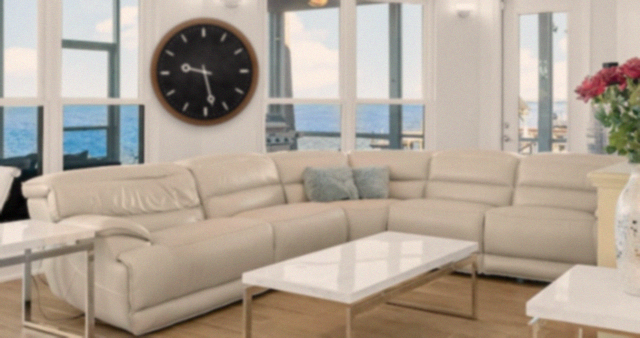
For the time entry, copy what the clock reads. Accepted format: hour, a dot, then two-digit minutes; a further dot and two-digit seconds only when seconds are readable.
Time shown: 9.28
